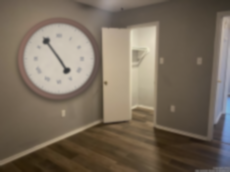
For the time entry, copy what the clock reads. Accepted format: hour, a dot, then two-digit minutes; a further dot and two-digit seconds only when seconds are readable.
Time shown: 4.54
